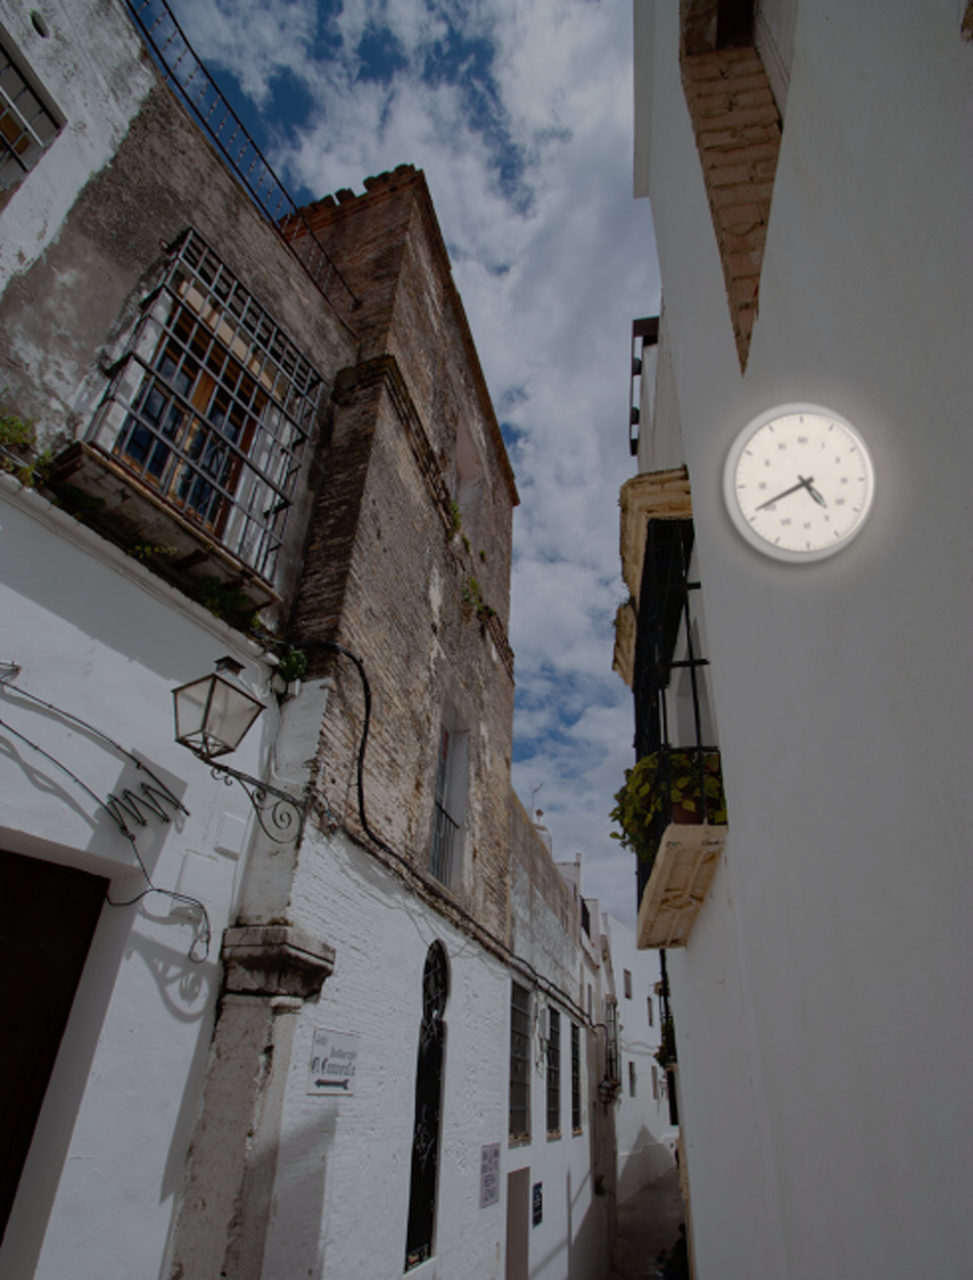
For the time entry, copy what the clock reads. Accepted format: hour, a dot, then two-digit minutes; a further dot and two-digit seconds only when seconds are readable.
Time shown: 4.41
